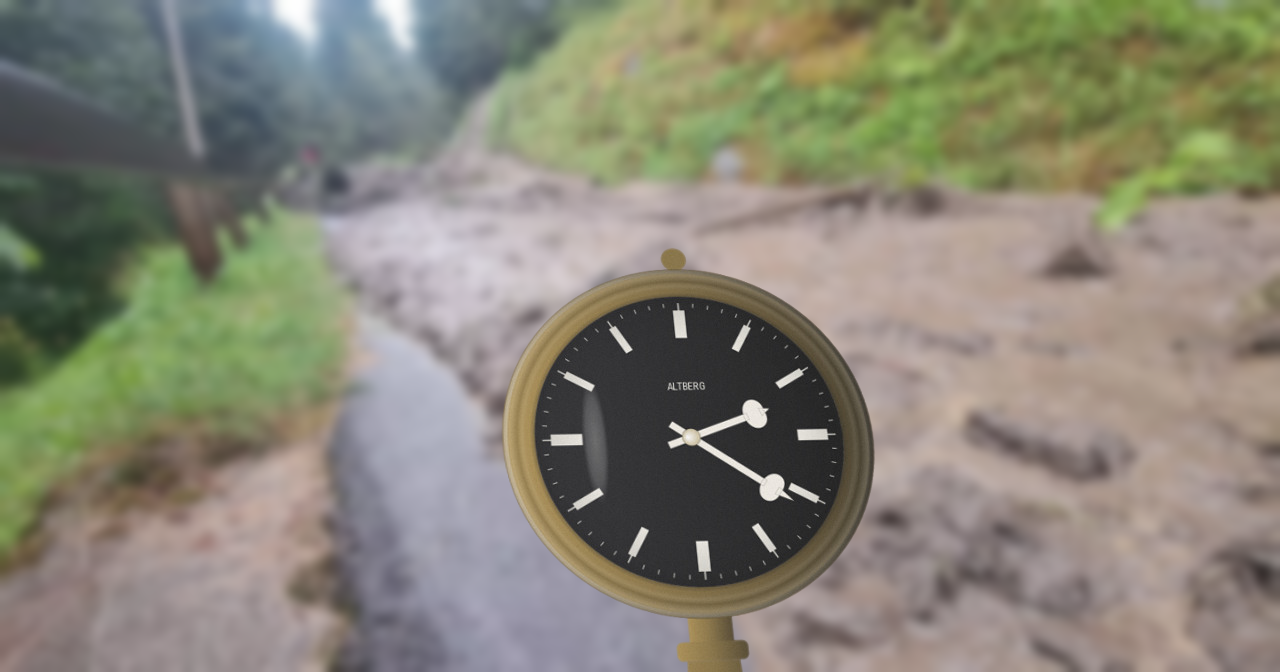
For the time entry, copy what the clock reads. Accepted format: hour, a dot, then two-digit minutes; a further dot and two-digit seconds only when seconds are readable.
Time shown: 2.21
